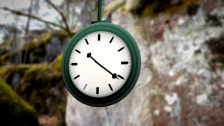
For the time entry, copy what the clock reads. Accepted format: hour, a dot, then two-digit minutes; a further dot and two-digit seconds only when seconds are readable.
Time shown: 10.21
